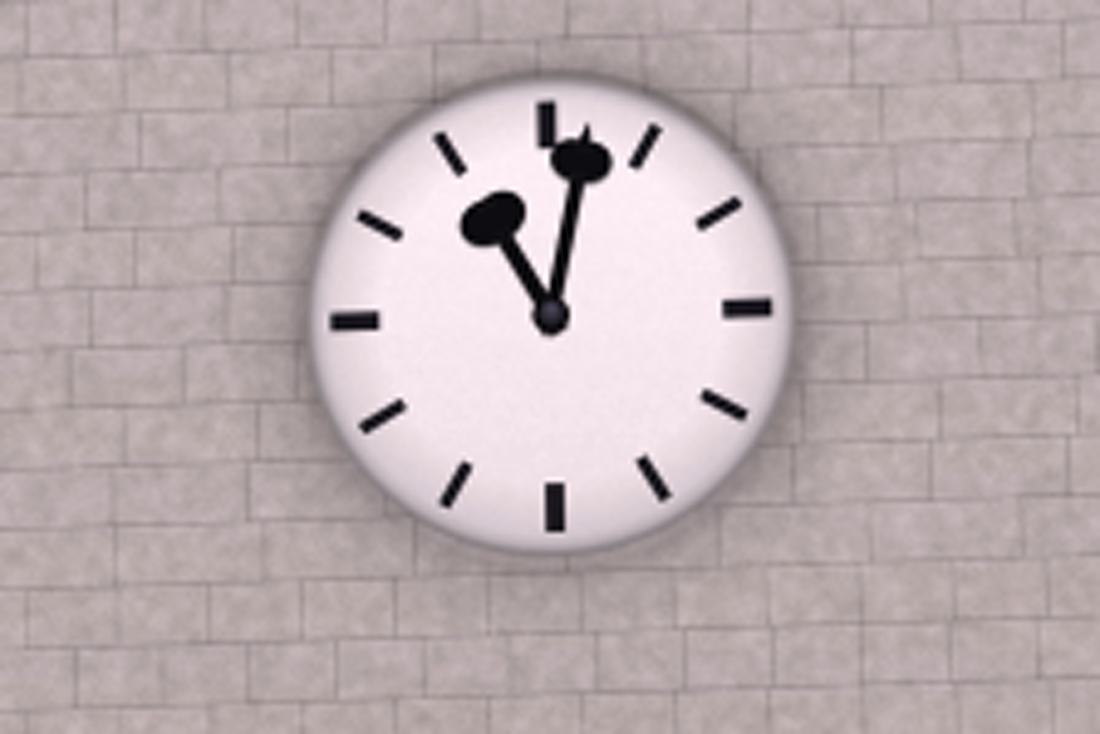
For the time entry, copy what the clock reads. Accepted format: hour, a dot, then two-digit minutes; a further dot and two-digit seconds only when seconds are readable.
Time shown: 11.02
